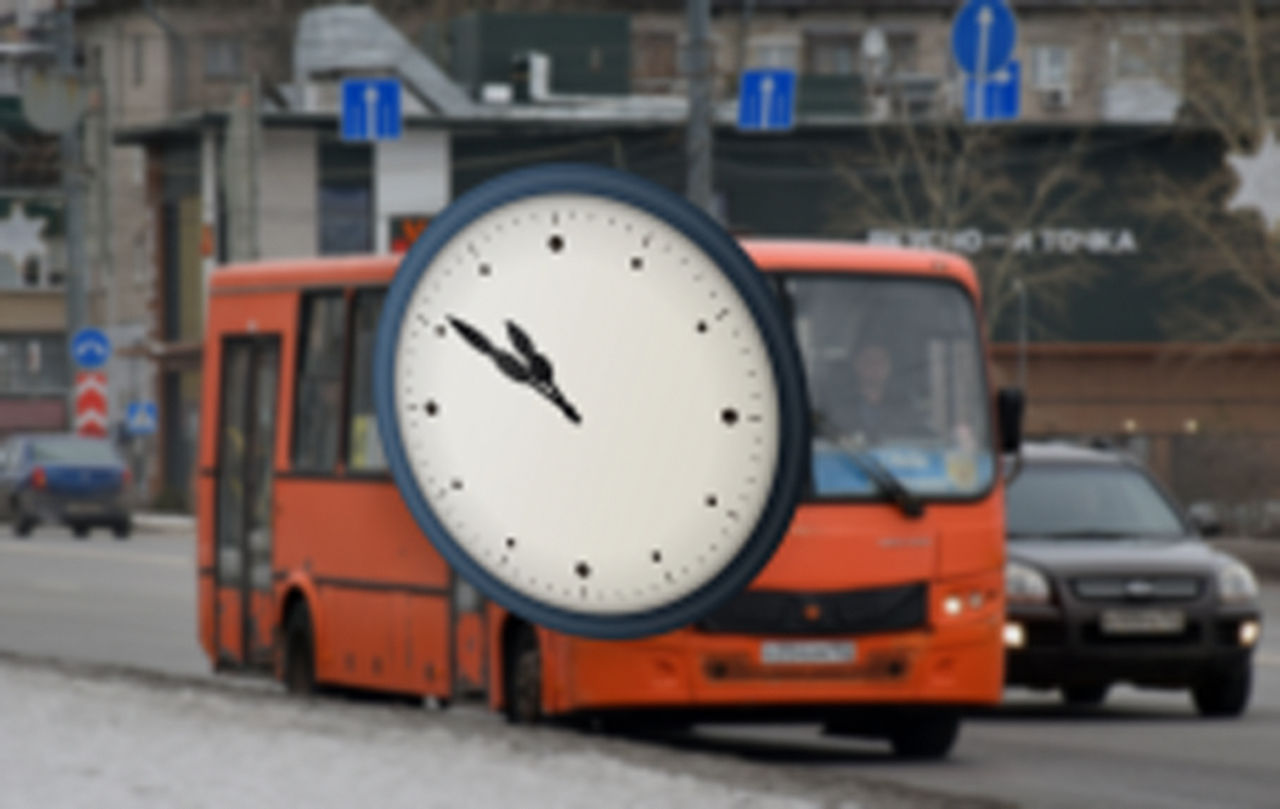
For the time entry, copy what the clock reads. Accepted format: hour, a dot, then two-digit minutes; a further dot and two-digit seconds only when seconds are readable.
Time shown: 10.51
